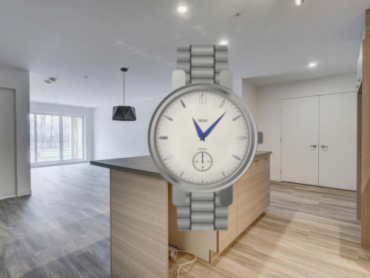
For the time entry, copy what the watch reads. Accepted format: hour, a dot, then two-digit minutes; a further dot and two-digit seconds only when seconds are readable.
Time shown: 11.07
